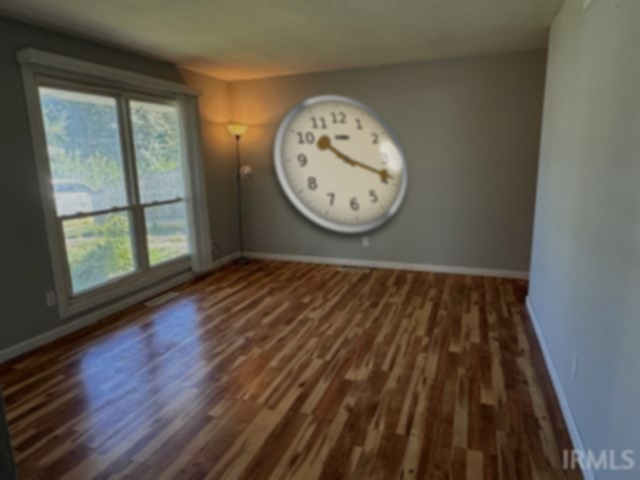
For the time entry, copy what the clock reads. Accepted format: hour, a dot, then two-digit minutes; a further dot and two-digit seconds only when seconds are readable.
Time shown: 10.19
